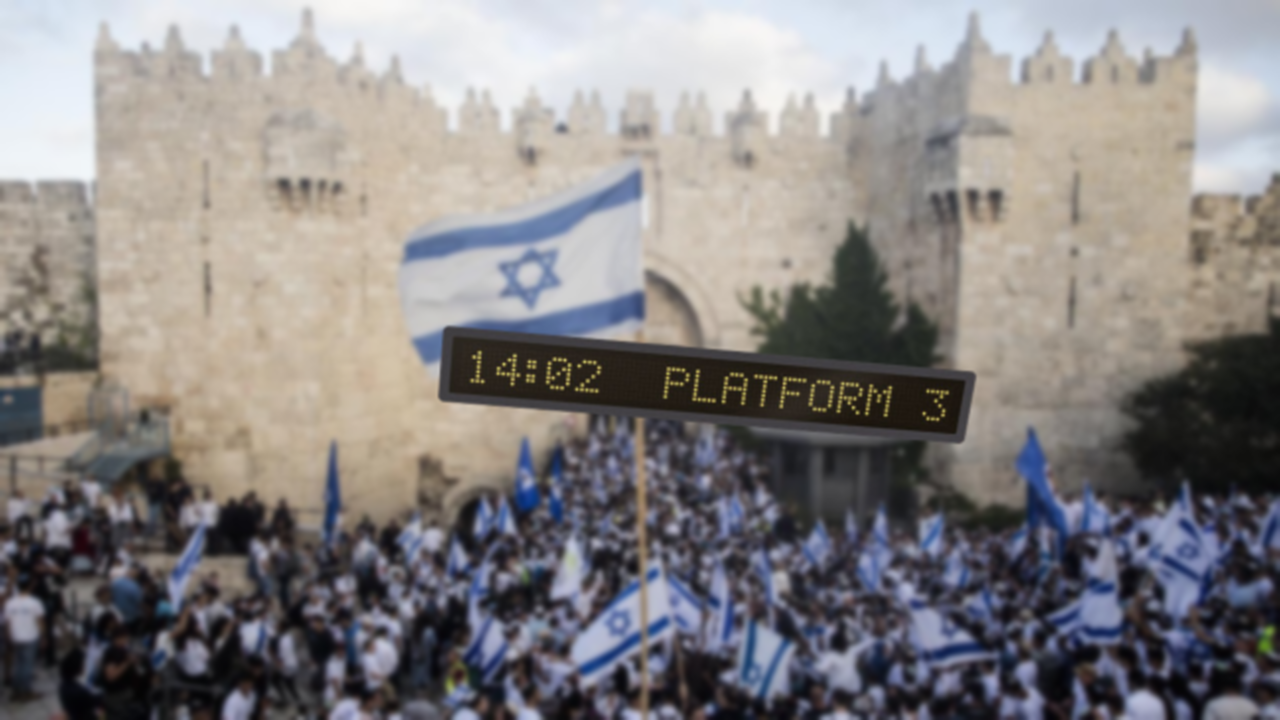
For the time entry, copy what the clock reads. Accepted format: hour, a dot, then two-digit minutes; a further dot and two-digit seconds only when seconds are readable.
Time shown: 14.02
